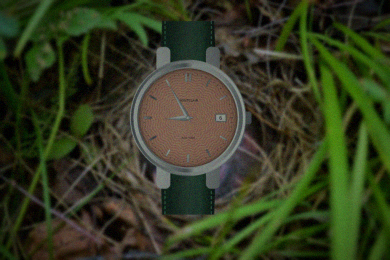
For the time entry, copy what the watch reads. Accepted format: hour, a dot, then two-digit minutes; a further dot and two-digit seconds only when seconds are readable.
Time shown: 8.55
